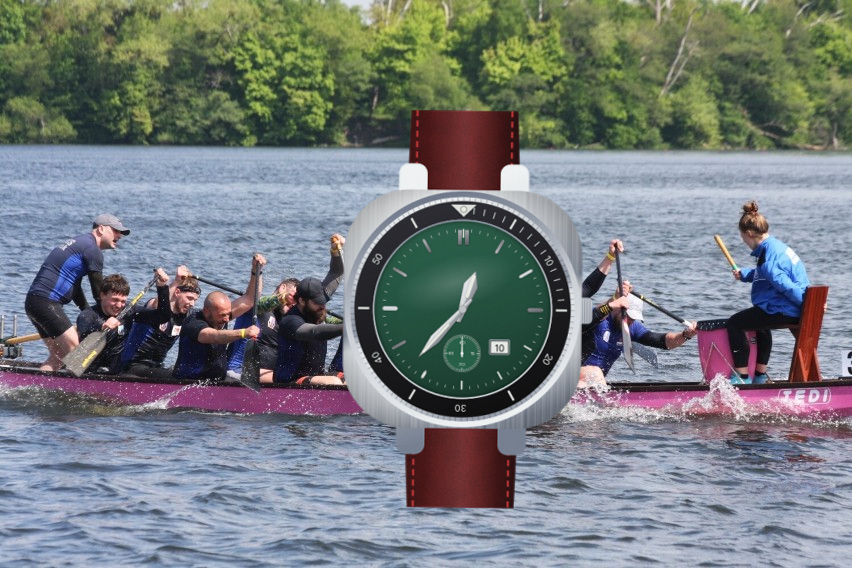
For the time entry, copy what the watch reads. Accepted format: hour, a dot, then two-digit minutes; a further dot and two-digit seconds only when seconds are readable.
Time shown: 12.37
